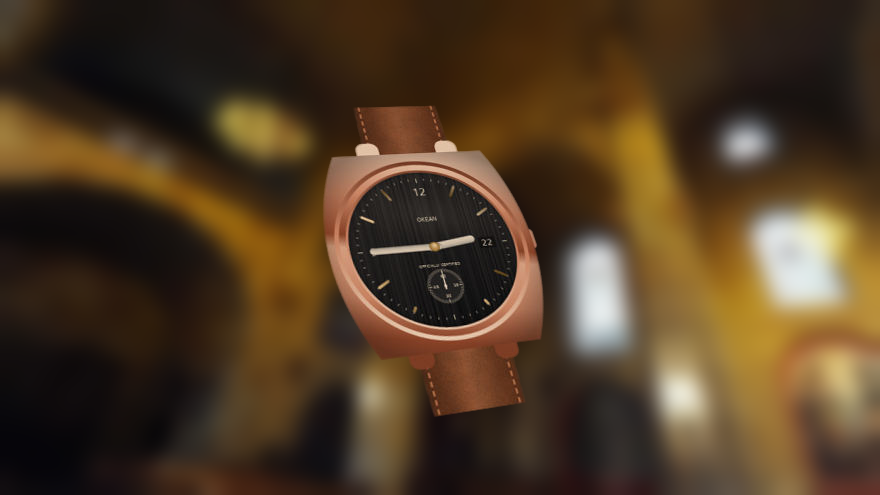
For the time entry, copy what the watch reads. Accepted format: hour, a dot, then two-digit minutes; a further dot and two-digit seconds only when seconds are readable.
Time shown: 2.45
